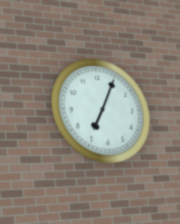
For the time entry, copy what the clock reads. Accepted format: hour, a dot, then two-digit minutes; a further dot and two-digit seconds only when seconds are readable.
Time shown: 7.05
